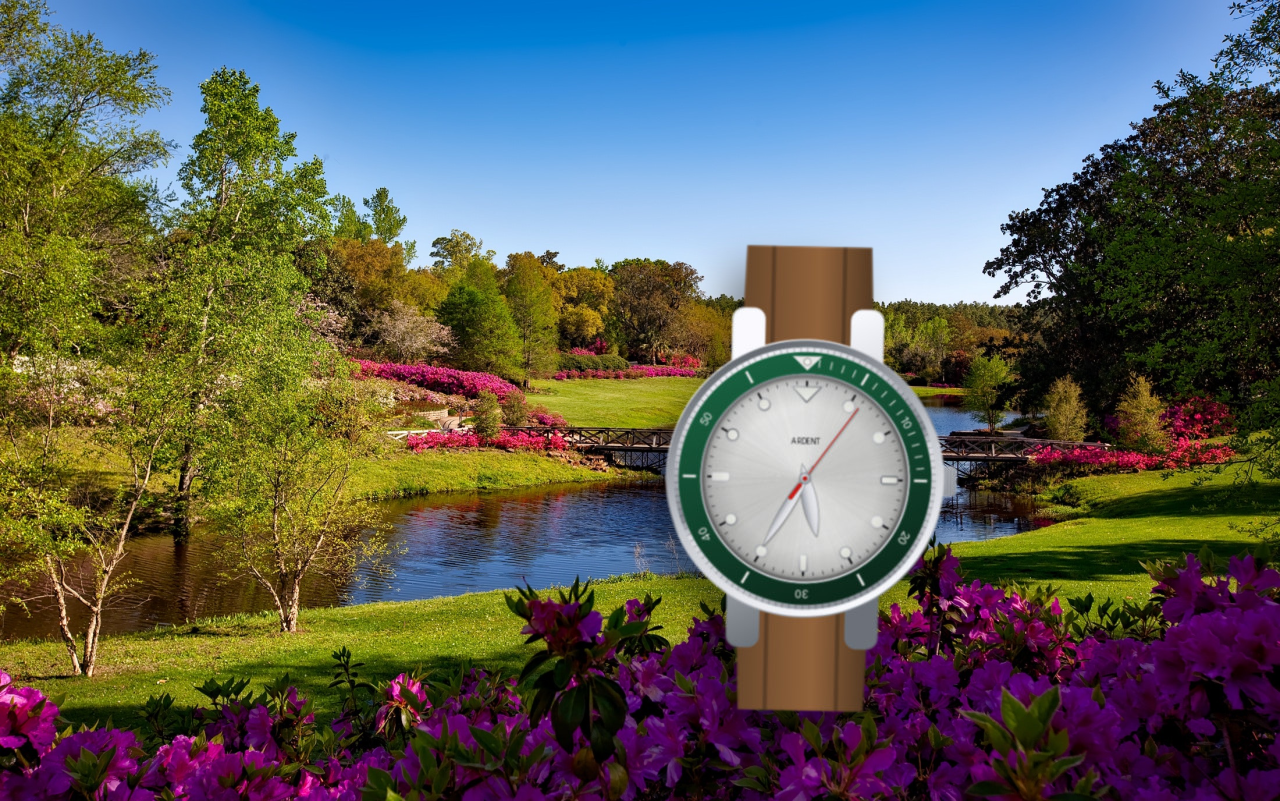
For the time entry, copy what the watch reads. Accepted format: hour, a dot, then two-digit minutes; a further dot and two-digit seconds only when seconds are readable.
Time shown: 5.35.06
